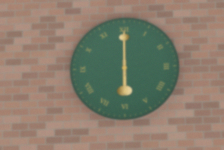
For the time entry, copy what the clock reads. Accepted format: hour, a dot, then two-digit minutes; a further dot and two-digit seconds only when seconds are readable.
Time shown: 6.00
